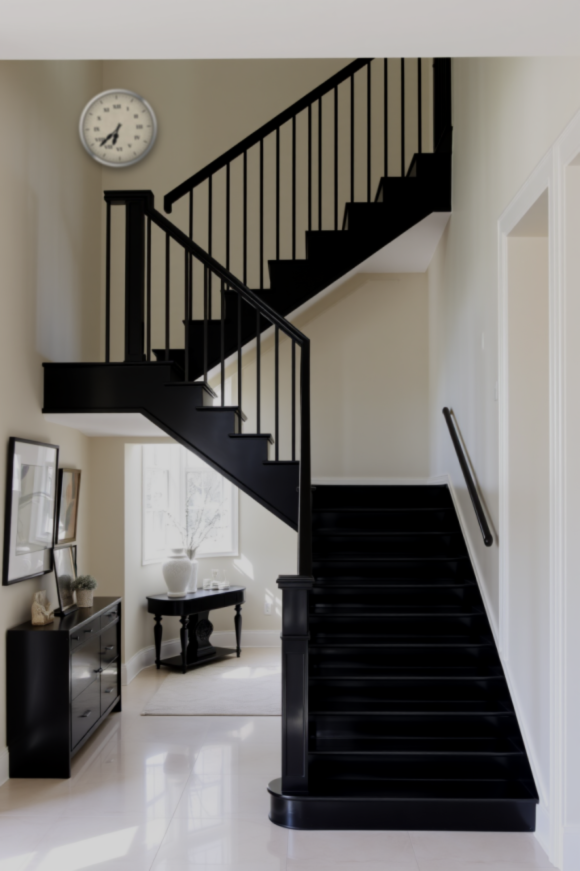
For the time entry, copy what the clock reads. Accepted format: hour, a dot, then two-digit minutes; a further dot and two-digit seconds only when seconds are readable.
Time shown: 6.38
